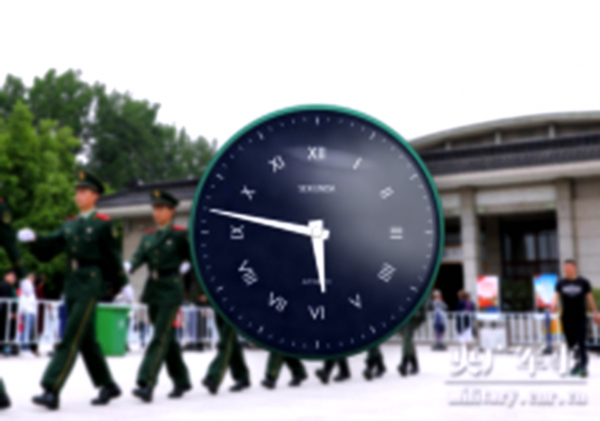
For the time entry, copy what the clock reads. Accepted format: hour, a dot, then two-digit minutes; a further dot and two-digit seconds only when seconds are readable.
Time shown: 5.47
